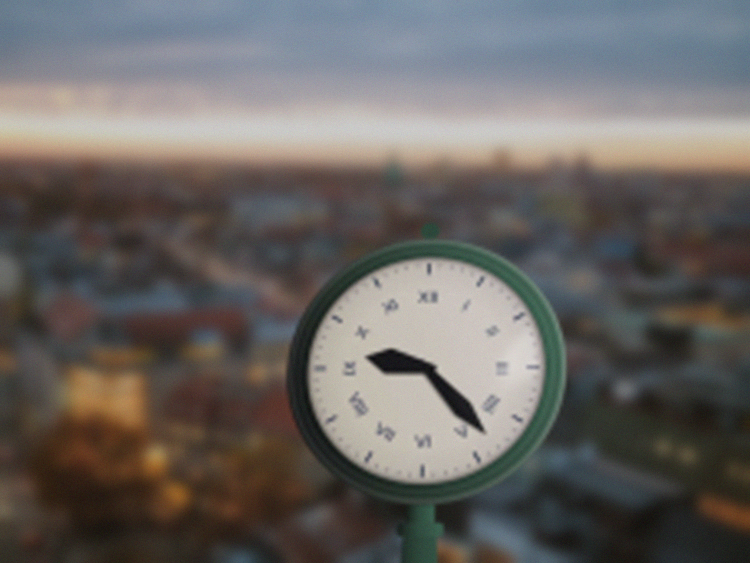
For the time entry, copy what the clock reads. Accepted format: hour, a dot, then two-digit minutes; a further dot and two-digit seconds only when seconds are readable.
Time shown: 9.23
